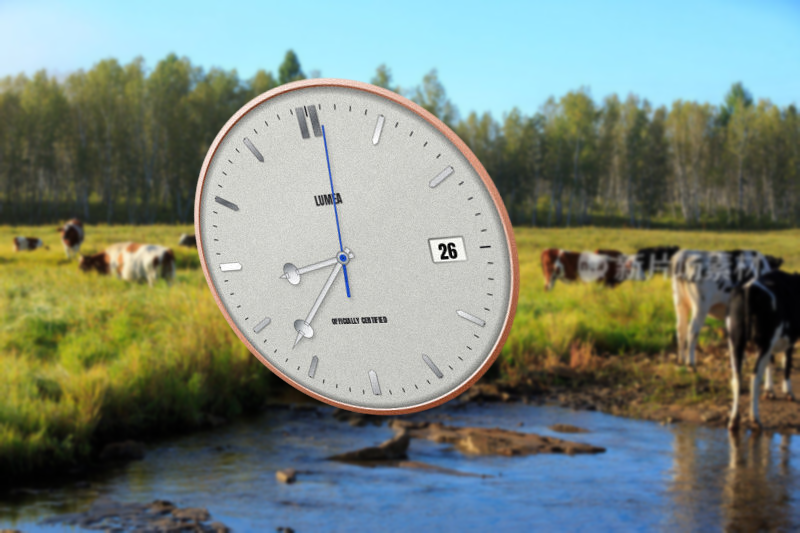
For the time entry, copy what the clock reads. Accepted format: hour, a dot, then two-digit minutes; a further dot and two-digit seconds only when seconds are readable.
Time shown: 8.37.01
